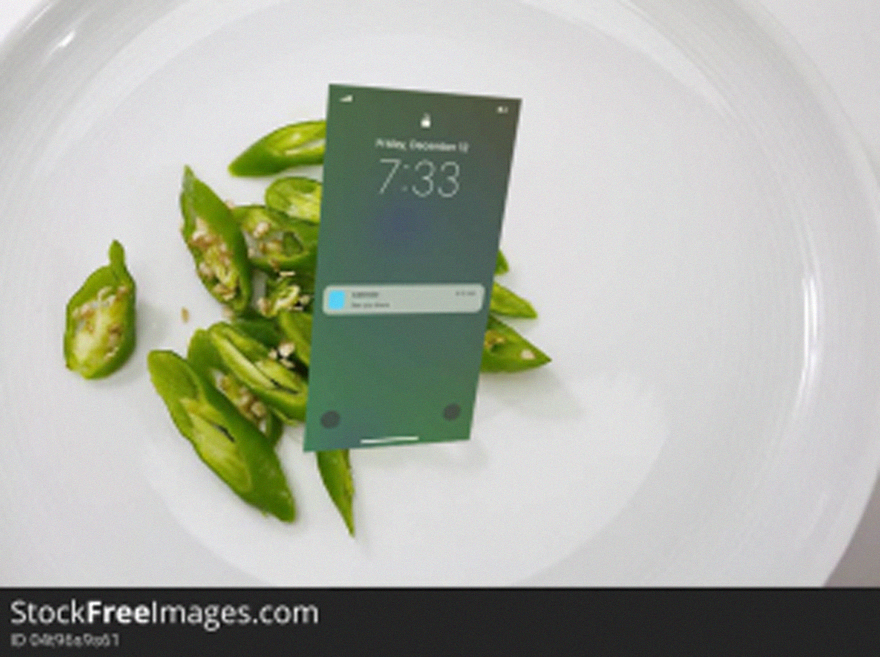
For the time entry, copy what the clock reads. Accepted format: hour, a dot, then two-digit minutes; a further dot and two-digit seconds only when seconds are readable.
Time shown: 7.33
